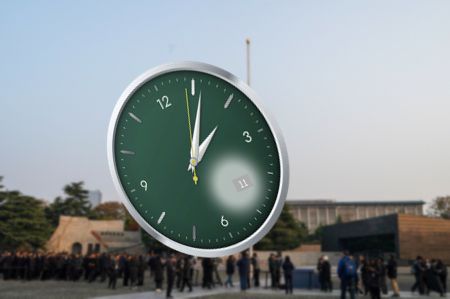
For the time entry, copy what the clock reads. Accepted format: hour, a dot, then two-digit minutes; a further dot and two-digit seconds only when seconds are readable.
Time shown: 2.06.04
